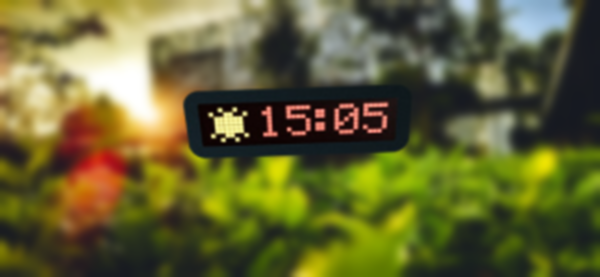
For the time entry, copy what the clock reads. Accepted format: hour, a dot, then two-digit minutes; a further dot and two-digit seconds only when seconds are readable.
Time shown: 15.05
